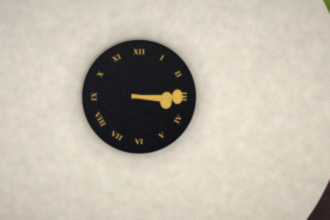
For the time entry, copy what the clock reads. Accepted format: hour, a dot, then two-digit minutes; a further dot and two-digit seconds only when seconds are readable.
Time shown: 3.15
